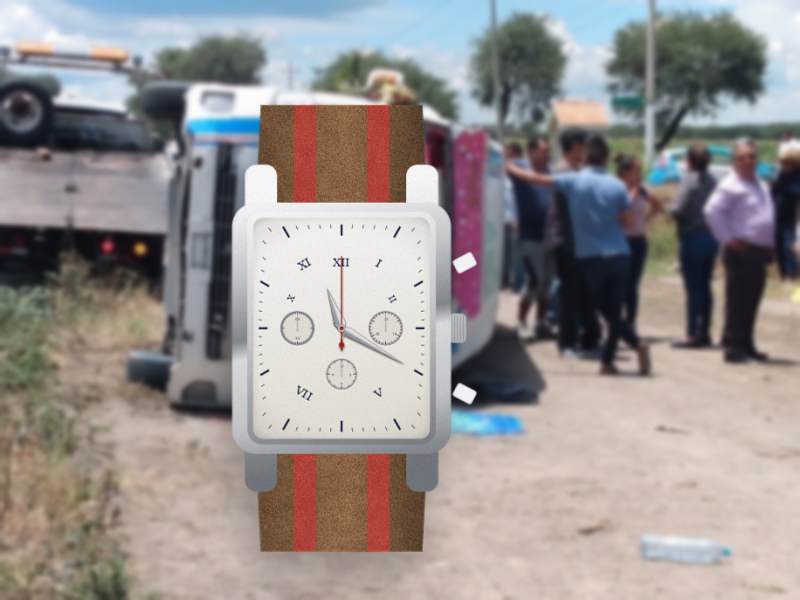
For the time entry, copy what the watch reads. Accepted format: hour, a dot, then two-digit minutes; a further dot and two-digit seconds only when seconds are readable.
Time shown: 11.20
